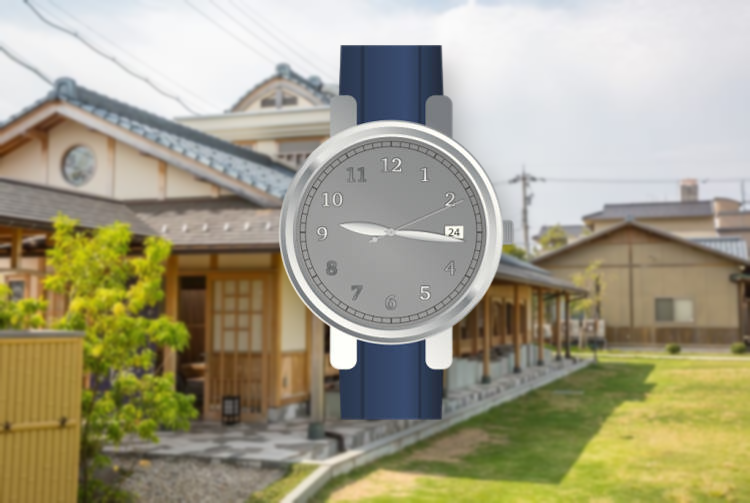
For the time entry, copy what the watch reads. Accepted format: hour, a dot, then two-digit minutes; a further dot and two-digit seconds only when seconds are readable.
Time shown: 9.16.11
